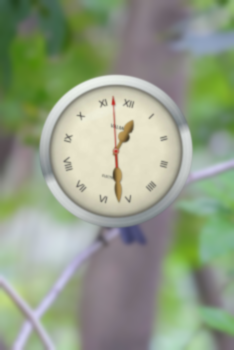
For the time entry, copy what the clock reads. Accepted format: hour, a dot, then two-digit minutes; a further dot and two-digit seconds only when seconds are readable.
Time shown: 12.26.57
